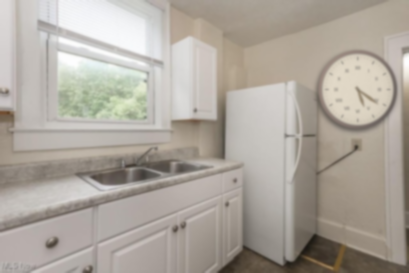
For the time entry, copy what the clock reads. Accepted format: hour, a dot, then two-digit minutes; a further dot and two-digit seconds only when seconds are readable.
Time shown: 5.21
